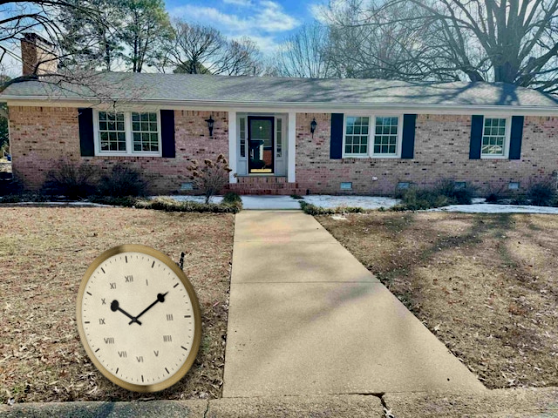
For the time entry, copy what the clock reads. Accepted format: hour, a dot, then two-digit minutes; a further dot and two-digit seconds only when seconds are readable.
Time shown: 10.10
